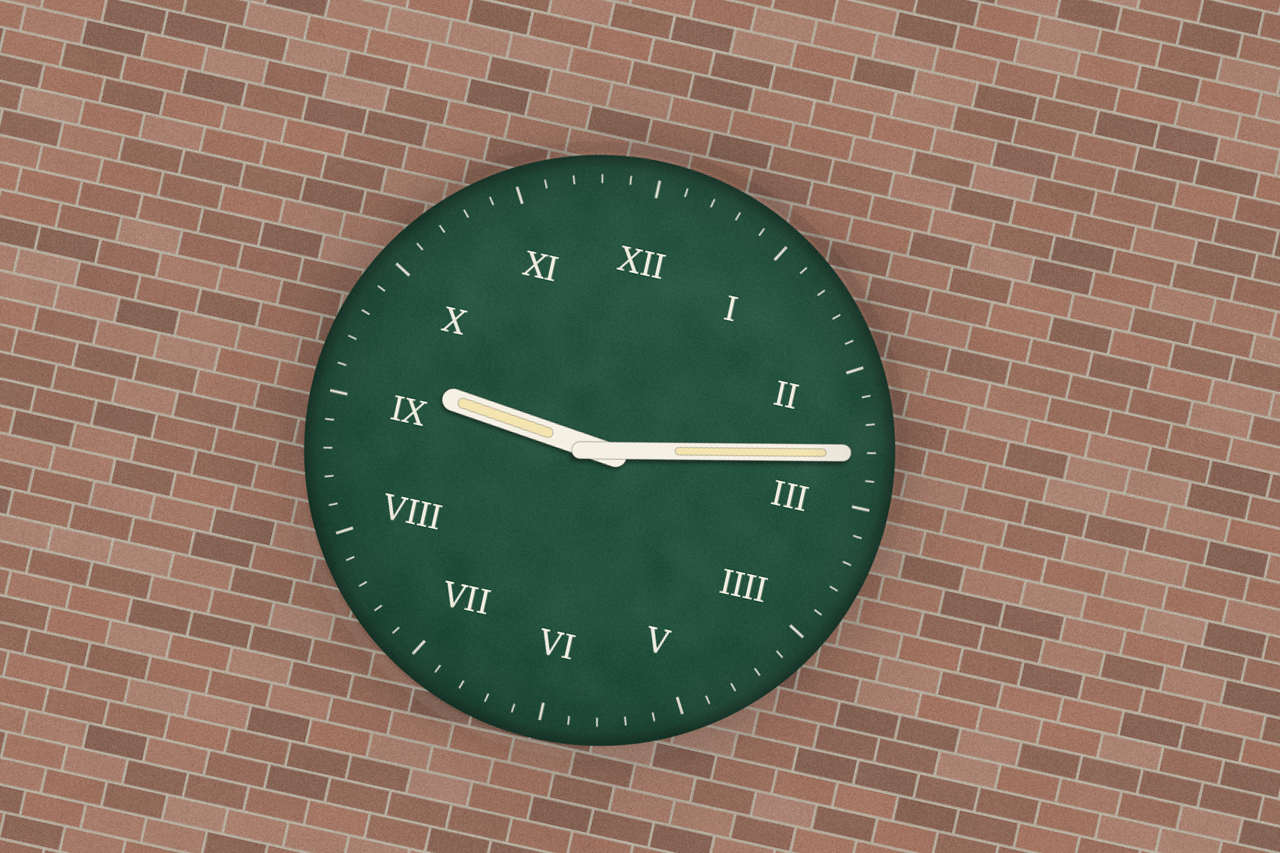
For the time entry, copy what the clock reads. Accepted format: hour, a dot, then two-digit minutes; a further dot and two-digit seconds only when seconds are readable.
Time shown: 9.13
